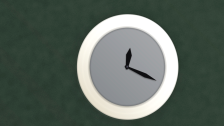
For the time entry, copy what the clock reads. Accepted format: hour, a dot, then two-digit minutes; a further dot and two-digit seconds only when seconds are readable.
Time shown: 12.19
